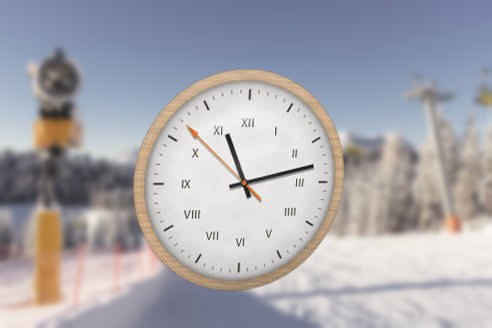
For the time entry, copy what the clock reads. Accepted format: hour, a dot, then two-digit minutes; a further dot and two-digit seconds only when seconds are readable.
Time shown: 11.12.52
